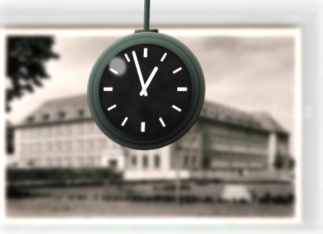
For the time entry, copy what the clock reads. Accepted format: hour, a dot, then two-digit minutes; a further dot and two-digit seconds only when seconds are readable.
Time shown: 12.57
